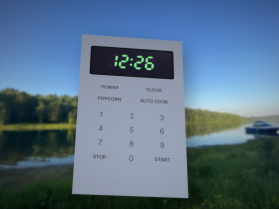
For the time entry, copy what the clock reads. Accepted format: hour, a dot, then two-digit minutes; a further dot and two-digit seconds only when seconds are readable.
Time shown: 12.26
